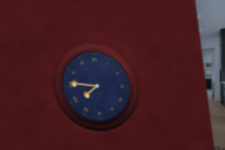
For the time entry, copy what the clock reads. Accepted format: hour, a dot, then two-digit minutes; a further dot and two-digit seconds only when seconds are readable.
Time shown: 7.46
